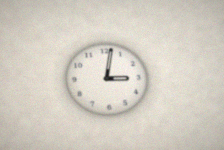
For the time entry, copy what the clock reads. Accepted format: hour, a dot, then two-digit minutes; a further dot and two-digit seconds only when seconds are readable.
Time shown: 3.02
